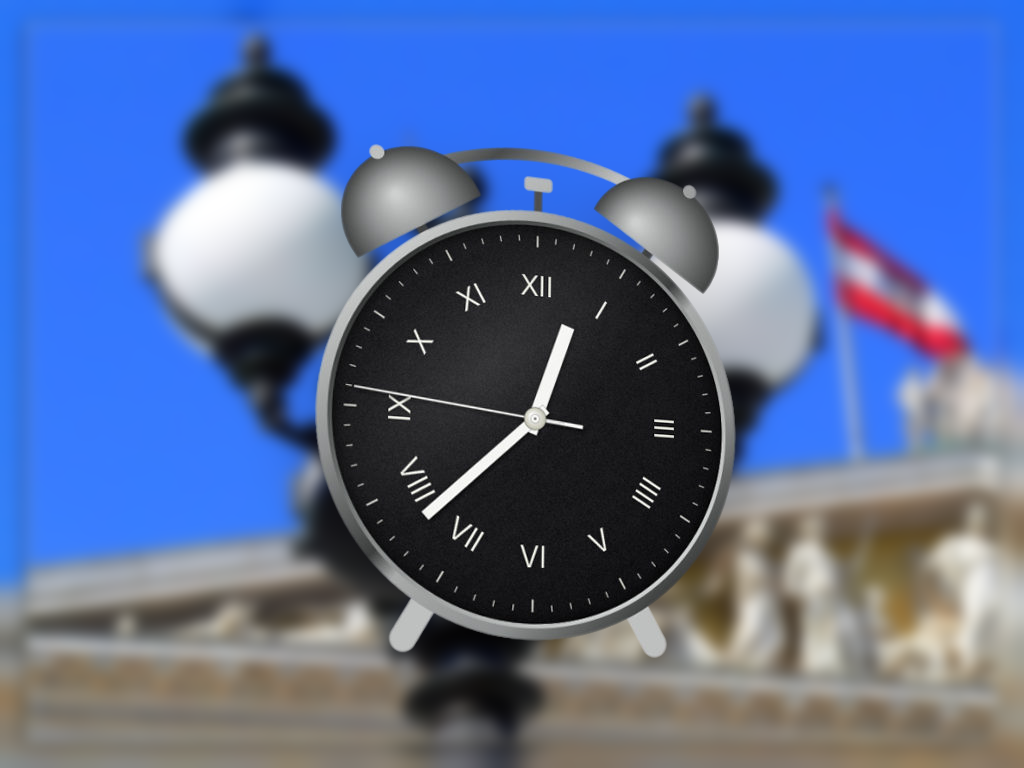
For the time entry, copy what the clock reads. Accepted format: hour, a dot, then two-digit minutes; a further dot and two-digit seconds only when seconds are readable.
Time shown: 12.37.46
